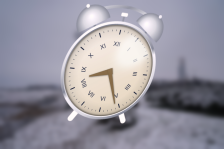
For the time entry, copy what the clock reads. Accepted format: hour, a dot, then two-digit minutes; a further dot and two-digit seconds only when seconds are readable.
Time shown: 8.26
